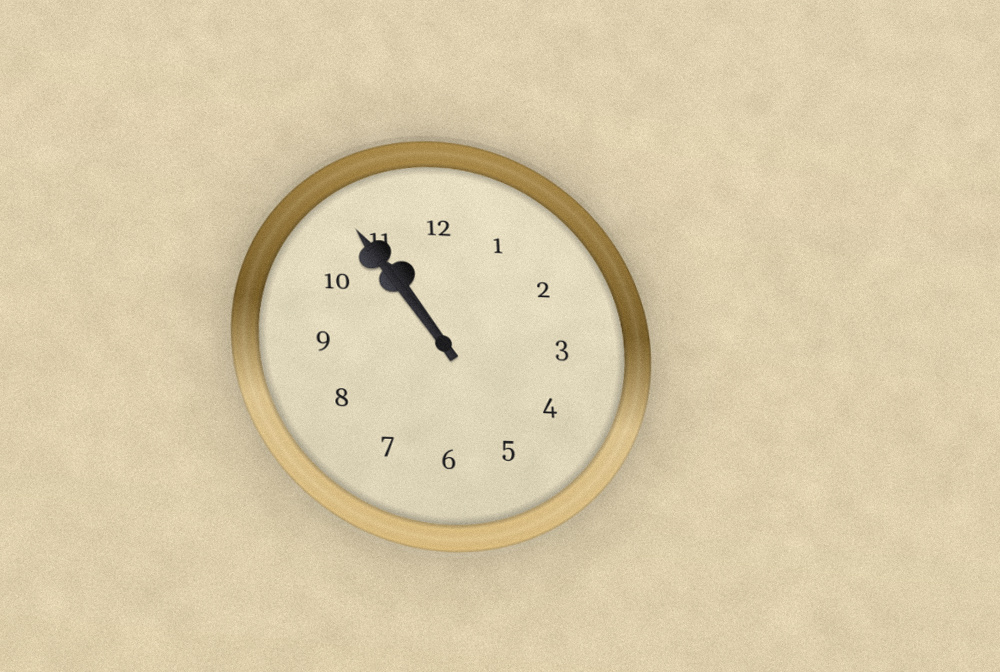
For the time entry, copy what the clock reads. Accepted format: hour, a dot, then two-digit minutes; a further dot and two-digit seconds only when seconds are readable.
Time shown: 10.54
